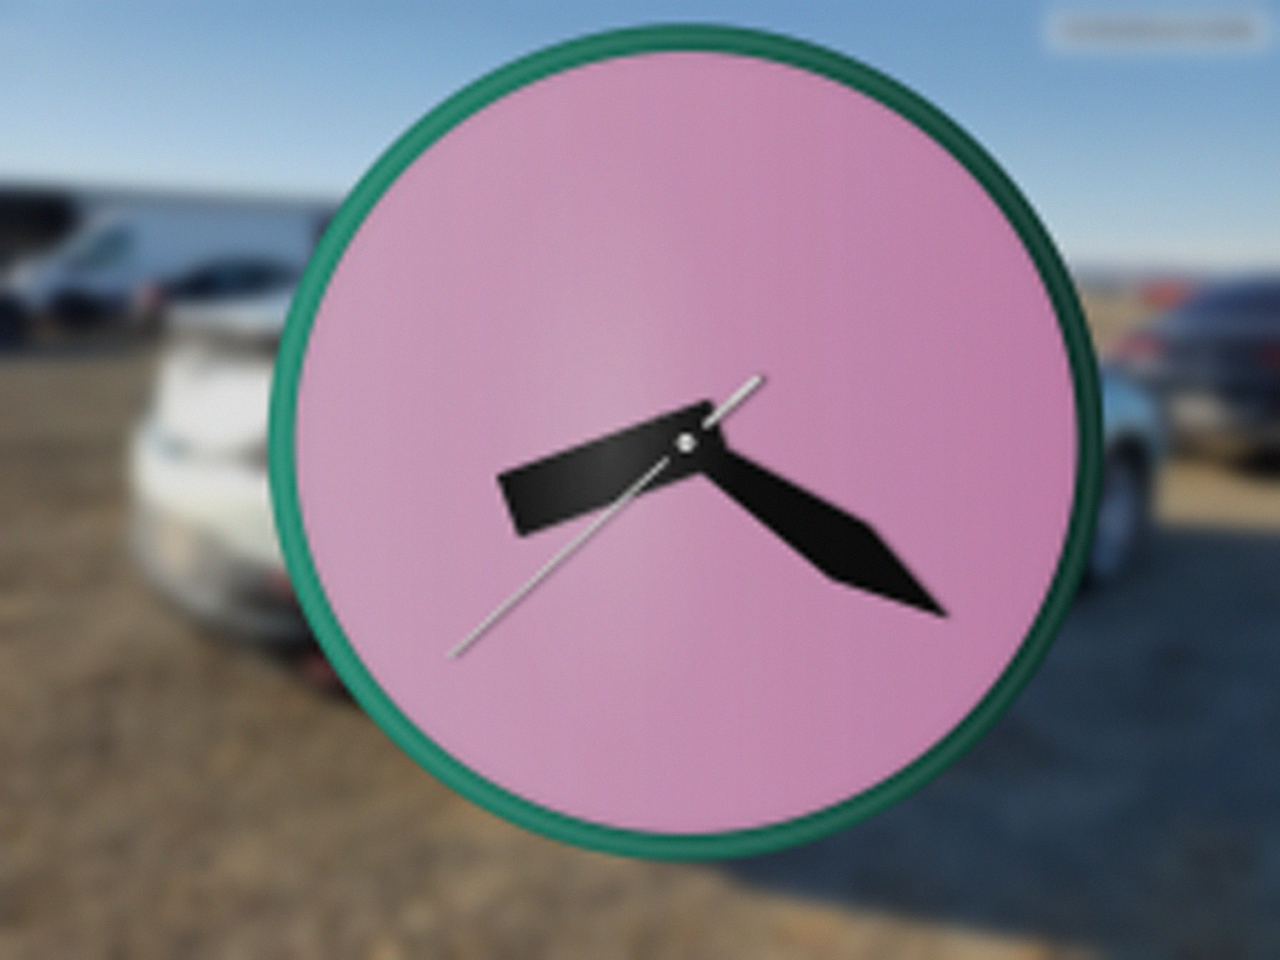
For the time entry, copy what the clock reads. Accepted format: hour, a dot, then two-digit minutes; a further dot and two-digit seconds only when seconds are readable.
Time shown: 8.20.38
